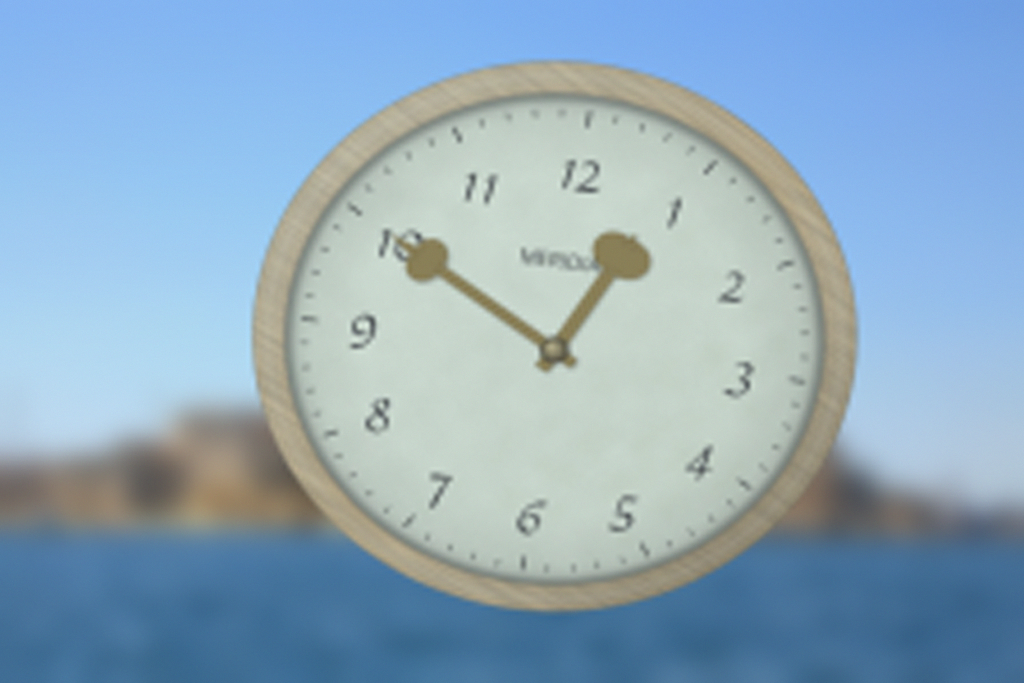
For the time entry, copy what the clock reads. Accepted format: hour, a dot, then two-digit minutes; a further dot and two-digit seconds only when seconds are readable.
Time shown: 12.50
